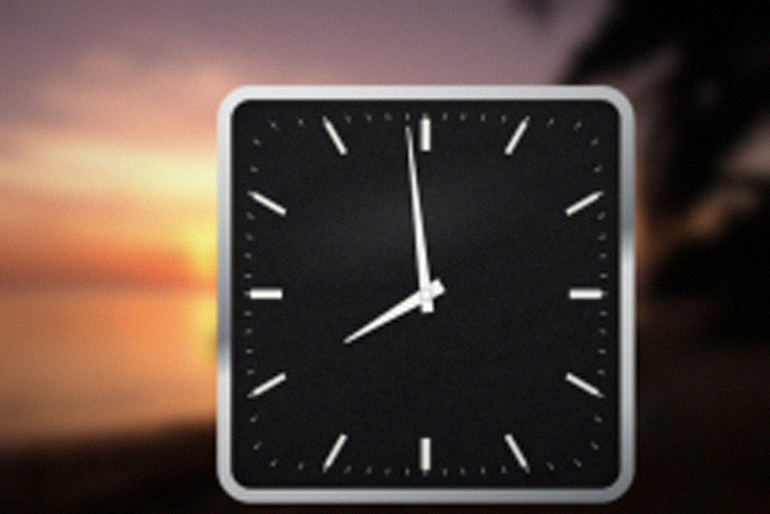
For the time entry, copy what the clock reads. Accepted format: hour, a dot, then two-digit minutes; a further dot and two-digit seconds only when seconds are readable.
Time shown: 7.59
